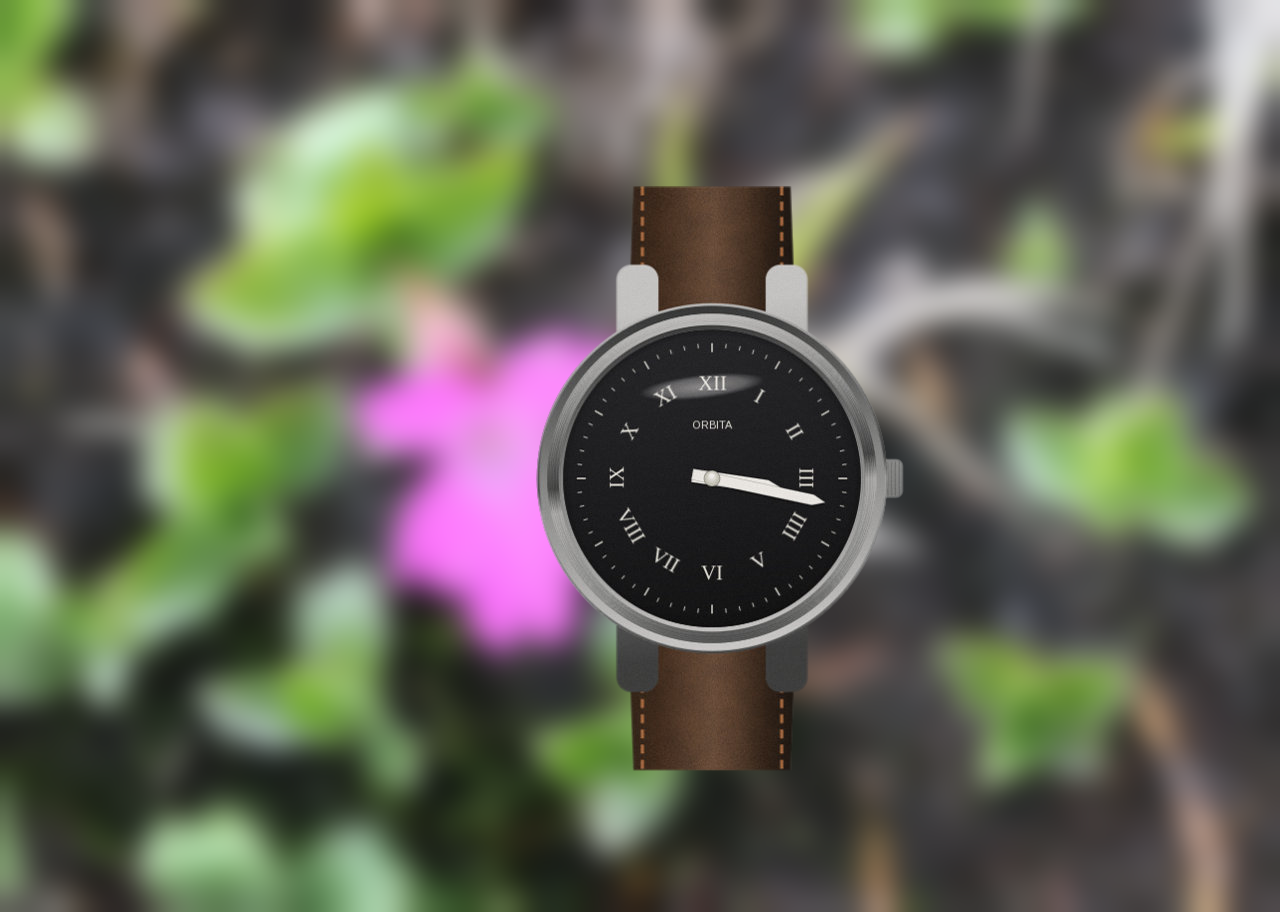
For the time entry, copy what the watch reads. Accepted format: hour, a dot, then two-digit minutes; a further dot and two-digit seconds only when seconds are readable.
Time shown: 3.17
